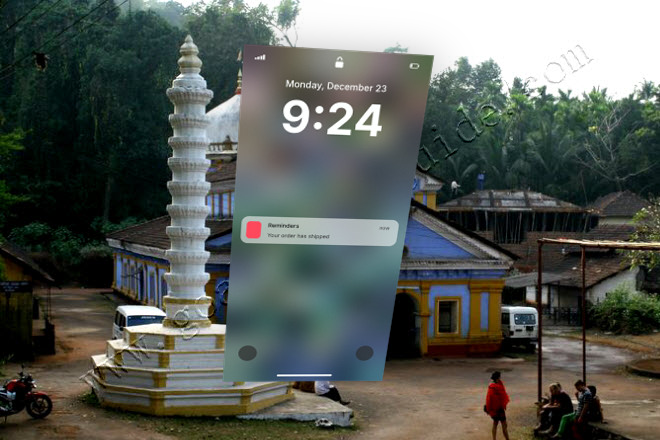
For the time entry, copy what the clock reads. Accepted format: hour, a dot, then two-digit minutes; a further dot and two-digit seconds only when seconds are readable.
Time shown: 9.24
